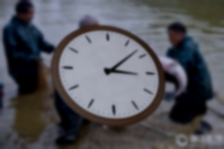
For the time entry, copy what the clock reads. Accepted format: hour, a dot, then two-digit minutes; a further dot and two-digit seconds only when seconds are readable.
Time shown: 3.08
